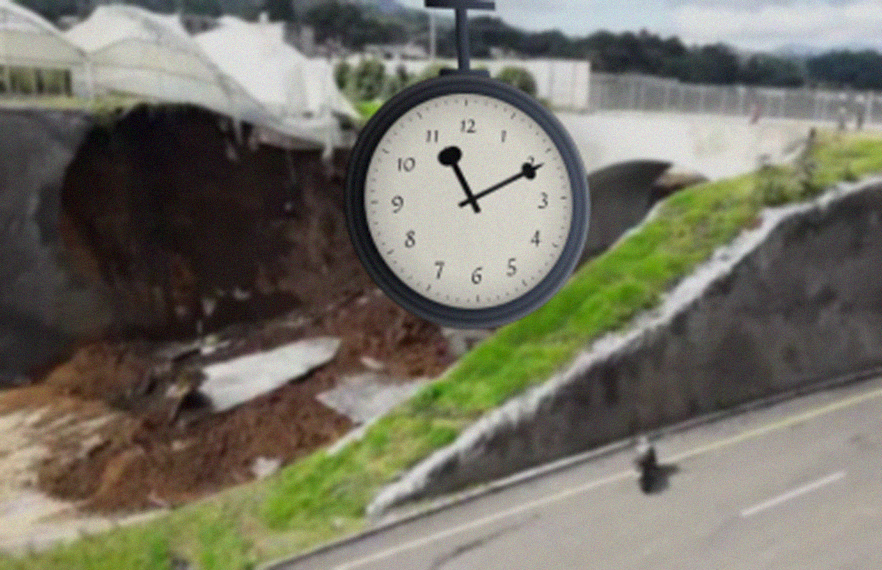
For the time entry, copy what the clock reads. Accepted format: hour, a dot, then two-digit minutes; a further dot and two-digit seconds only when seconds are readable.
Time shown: 11.11
